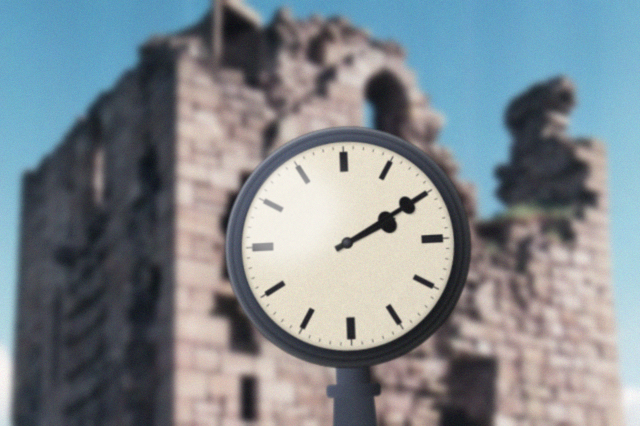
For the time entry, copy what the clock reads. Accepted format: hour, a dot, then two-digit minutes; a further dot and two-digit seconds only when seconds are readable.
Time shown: 2.10
